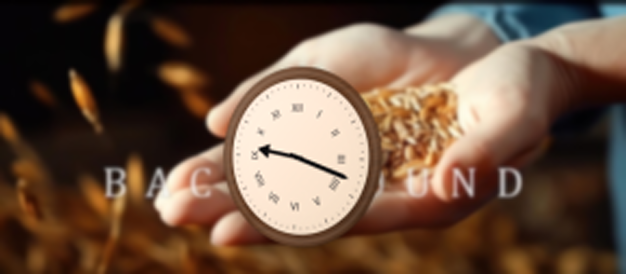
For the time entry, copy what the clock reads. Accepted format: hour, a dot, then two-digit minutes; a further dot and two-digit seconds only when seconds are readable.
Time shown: 9.18
